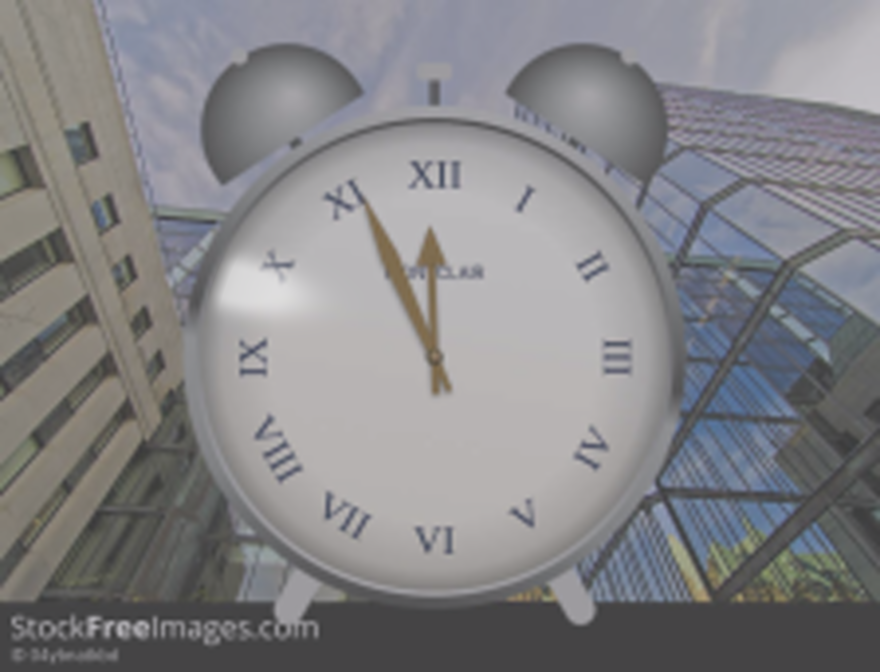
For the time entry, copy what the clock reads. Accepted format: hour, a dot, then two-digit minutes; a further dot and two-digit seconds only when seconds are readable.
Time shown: 11.56
